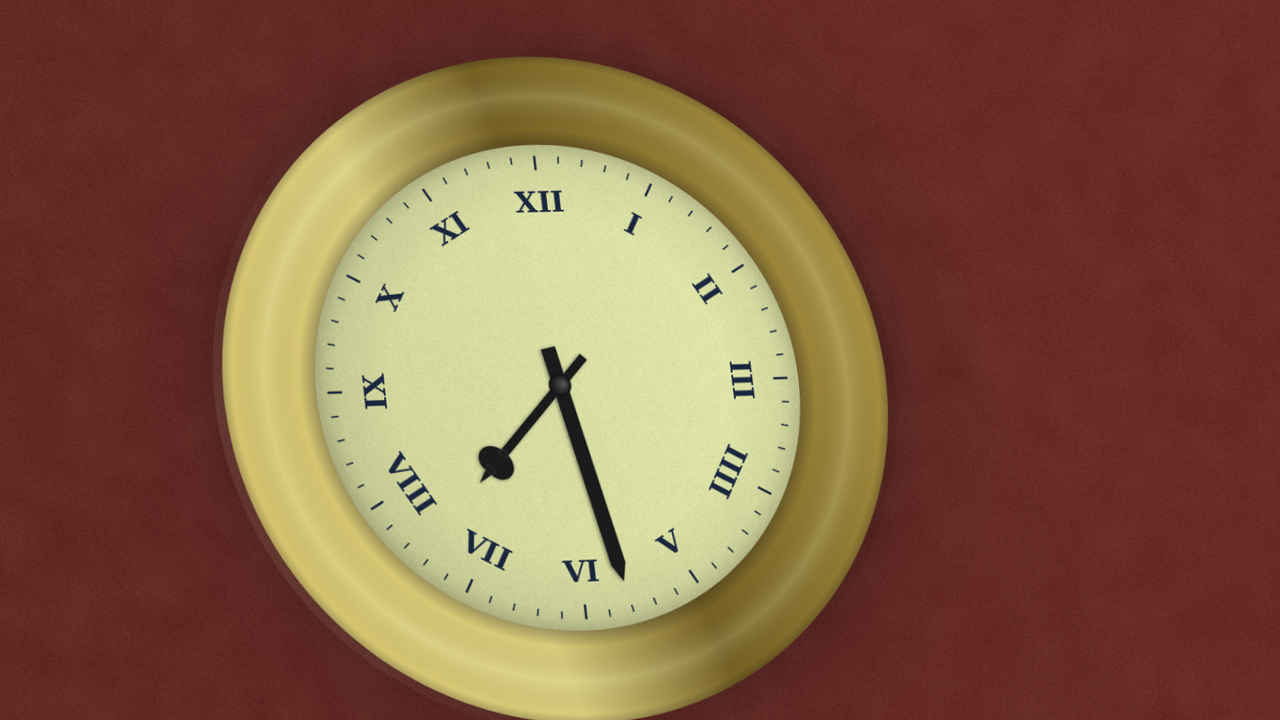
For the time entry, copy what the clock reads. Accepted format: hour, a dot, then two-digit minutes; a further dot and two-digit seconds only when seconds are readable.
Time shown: 7.28
